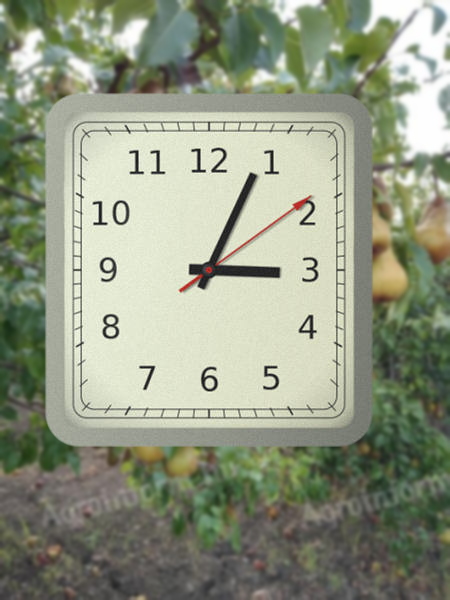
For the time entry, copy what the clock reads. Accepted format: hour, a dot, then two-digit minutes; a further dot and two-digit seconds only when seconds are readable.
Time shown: 3.04.09
